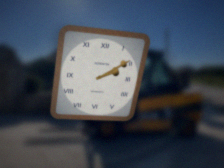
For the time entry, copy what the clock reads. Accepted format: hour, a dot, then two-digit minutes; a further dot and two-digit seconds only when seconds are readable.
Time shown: 2.09
